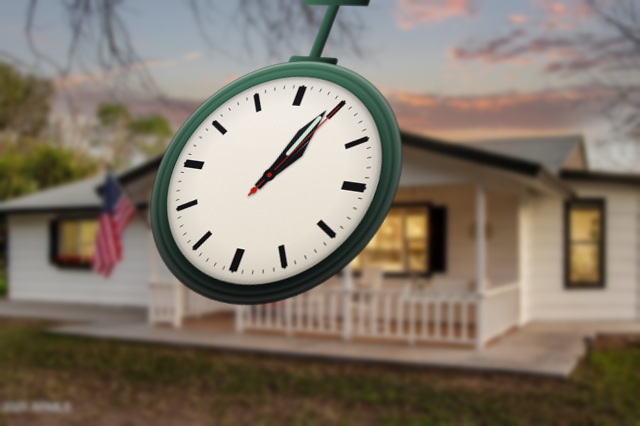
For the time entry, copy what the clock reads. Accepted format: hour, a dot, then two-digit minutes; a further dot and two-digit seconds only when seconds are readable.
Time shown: 1.04.05
